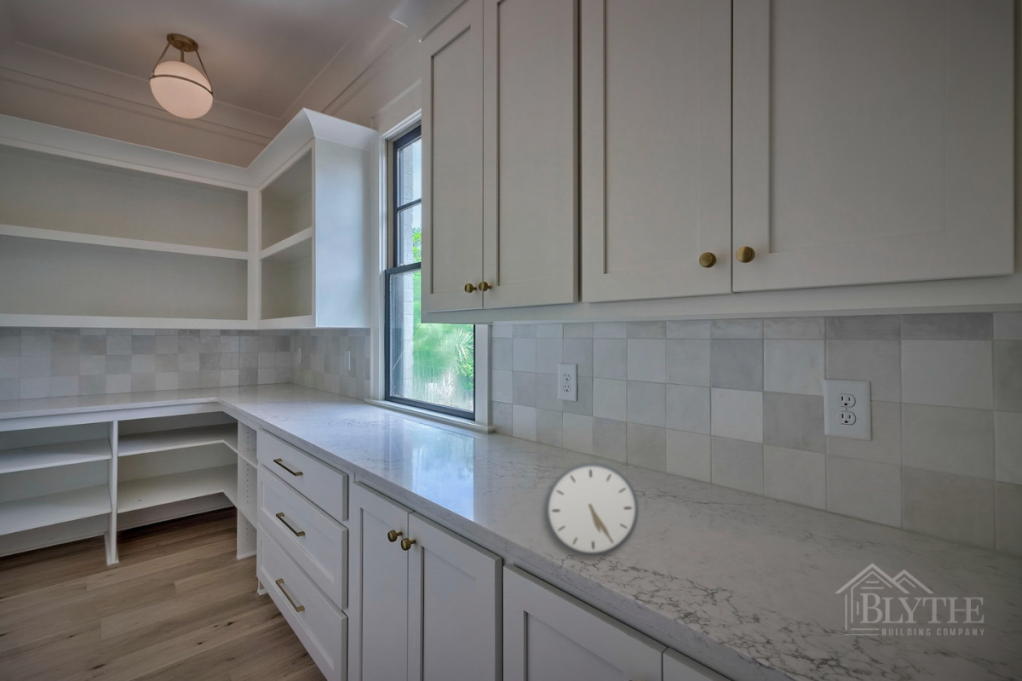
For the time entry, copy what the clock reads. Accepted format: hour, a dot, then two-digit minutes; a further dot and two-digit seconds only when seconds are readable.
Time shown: 5.25
